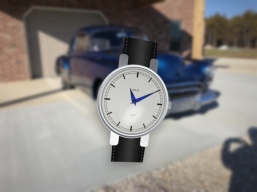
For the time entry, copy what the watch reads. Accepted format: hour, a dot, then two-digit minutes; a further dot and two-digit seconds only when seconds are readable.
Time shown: 11.10
